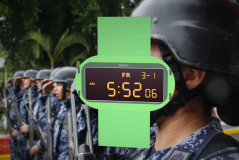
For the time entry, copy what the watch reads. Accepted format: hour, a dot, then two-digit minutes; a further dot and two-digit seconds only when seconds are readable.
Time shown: 5.52.06
